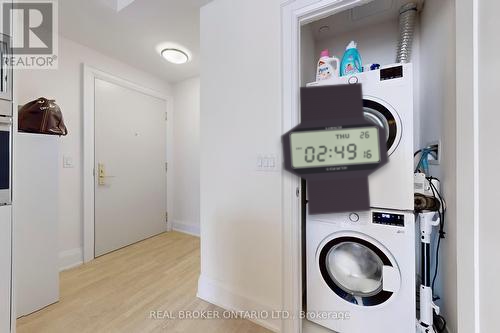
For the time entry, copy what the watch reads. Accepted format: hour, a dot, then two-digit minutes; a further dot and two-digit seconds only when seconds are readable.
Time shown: 2.49
